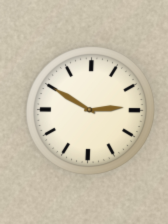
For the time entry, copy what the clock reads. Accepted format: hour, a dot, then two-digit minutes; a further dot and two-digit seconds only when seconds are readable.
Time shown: 2.50
